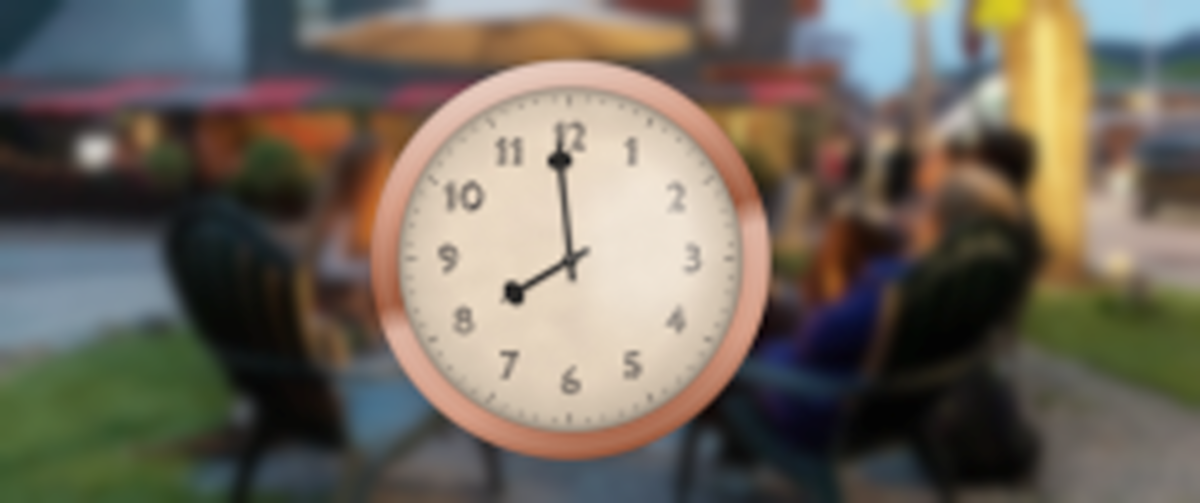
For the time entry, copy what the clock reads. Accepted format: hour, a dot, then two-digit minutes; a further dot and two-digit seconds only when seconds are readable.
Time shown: 7.59
